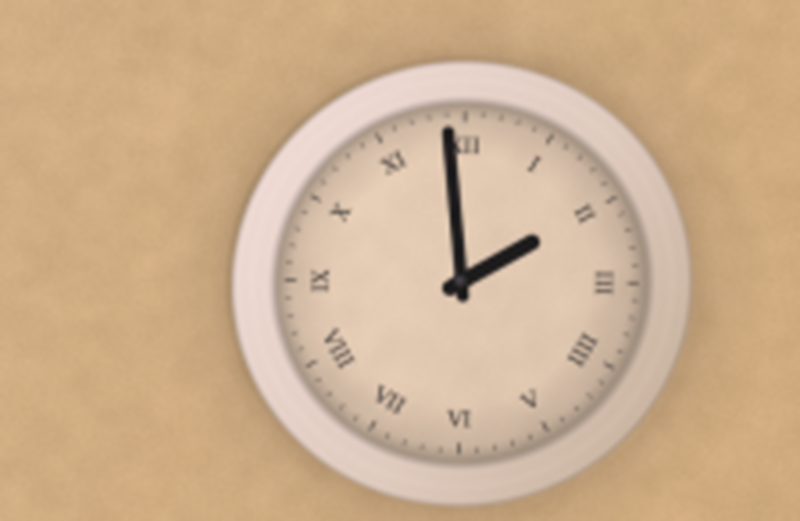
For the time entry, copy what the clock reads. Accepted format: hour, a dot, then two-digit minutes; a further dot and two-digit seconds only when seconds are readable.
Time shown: 1.59
